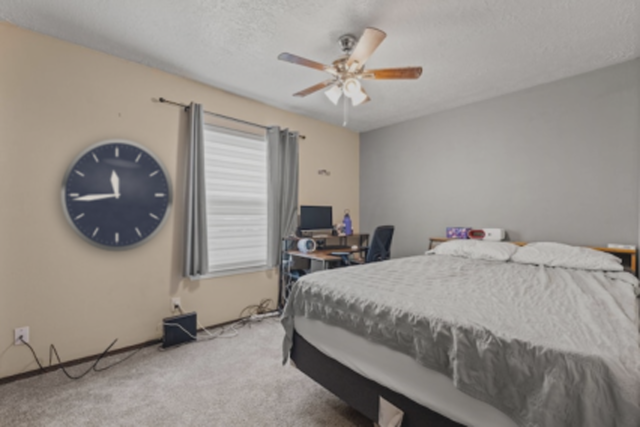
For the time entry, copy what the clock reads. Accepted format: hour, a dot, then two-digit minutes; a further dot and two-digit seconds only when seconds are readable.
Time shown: 11.44
